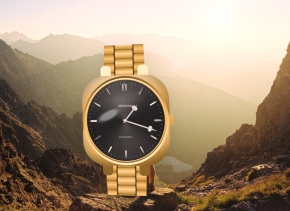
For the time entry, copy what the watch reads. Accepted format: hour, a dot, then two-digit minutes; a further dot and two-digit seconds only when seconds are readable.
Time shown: 1.18
